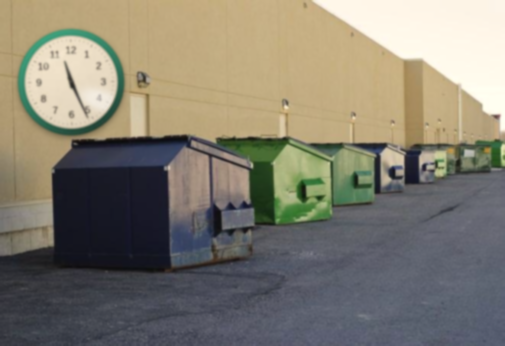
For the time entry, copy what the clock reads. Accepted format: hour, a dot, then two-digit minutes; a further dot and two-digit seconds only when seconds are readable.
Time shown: 11.26
